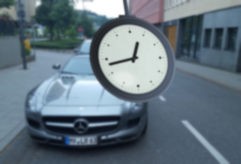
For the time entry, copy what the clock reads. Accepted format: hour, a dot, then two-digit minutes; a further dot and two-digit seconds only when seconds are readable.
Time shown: 12.43
